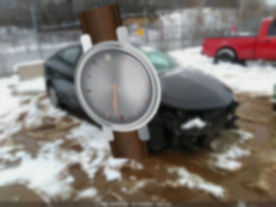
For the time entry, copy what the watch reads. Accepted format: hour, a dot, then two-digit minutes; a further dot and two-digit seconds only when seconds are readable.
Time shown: 6.32
